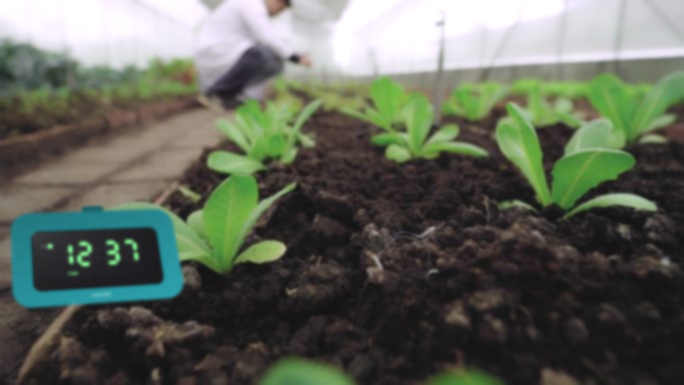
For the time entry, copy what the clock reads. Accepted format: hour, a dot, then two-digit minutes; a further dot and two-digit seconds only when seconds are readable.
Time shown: 12.37
